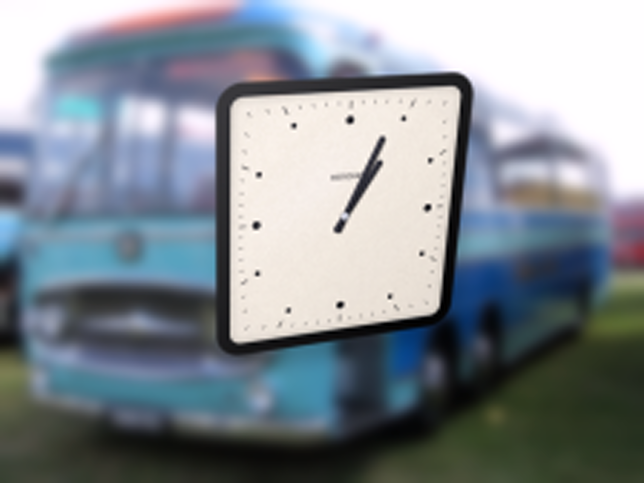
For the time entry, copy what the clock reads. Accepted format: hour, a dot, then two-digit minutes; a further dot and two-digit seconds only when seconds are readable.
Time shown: 1.04
